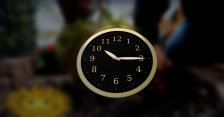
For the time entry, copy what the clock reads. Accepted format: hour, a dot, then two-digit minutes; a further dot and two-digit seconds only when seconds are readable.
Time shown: 10.15
